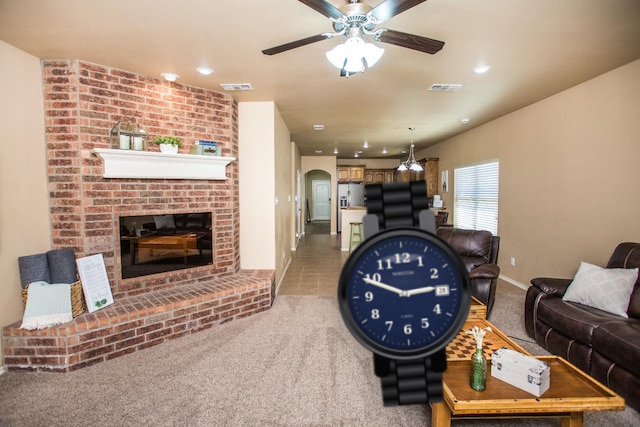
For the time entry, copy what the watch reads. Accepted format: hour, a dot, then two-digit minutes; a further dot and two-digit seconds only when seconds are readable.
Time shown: 2.49
